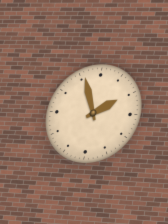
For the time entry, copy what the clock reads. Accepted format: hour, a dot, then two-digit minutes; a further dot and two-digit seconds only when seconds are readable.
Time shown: 1.56
